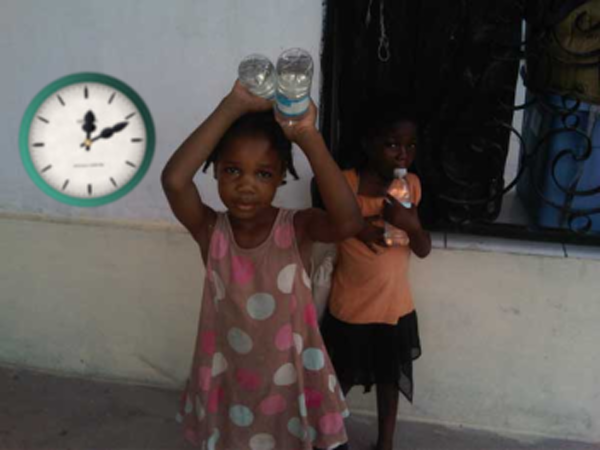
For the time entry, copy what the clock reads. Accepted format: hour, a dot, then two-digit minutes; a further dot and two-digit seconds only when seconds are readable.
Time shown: 12.11
